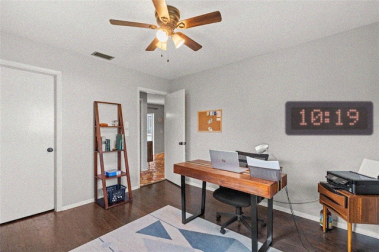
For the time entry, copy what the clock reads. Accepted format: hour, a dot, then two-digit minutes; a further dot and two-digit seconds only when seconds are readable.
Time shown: 10.19
